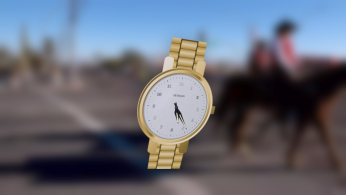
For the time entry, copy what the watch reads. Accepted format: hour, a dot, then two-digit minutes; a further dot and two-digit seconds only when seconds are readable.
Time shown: 5.24
